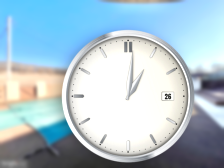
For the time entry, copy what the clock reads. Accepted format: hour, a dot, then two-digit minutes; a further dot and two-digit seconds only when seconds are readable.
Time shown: 1.01
